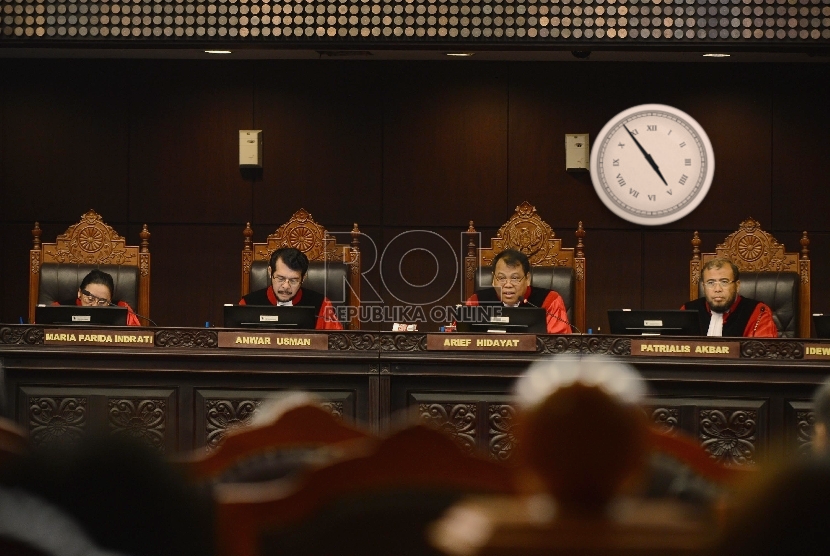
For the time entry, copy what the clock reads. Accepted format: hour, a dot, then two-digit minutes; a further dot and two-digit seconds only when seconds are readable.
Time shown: 4.54
